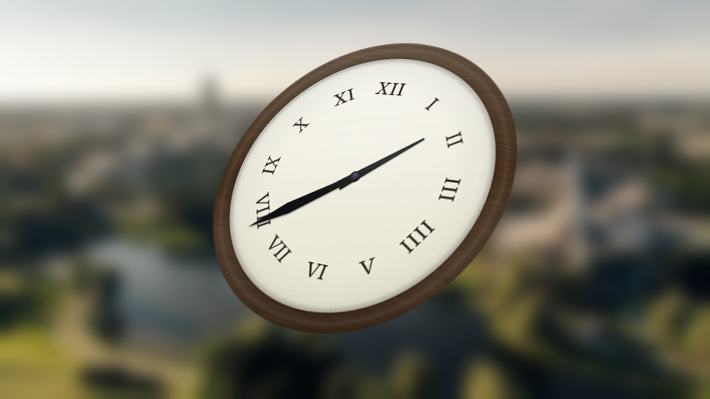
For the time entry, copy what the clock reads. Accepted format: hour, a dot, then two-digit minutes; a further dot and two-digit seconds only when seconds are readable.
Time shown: 1.39
